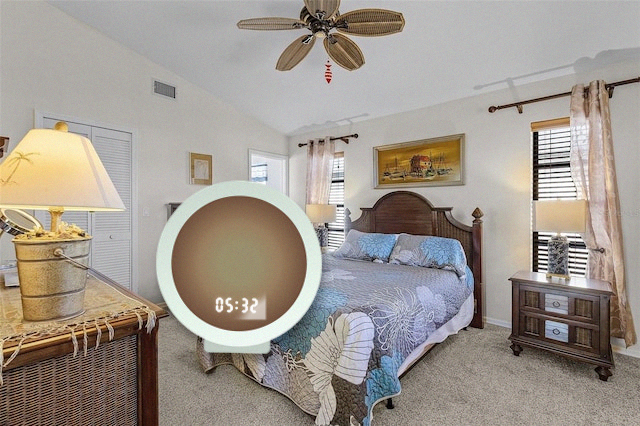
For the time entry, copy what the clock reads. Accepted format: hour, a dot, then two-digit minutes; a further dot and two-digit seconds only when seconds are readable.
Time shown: 5.32
